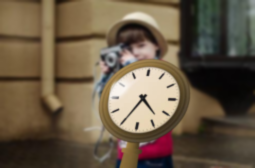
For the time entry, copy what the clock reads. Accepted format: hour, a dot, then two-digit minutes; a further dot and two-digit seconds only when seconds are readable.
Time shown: 4.35
